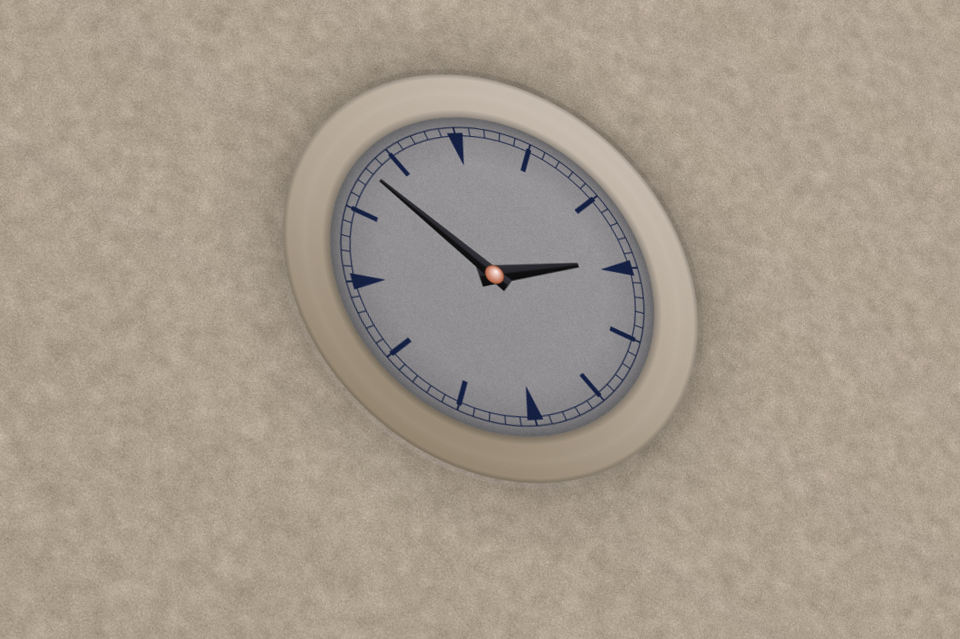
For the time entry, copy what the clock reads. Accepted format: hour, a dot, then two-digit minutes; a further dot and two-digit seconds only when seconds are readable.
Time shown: 2.53
